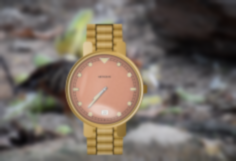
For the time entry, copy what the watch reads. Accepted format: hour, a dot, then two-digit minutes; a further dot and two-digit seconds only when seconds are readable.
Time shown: 7.37
